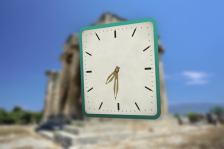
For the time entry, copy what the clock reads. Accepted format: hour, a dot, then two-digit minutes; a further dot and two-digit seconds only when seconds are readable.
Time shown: 7.31
